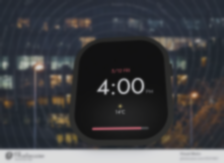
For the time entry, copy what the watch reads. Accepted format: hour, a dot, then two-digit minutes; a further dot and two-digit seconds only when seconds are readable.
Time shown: 4.00
